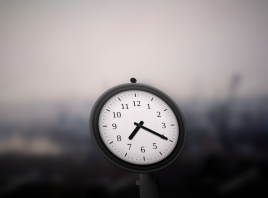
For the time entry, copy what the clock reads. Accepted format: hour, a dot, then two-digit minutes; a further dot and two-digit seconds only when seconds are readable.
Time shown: 7.20
